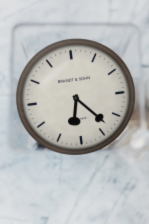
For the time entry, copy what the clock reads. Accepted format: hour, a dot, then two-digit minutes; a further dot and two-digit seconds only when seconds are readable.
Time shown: 6.23
